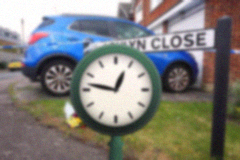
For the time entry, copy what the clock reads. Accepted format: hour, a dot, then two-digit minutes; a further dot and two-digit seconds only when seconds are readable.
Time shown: 12.47
